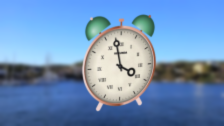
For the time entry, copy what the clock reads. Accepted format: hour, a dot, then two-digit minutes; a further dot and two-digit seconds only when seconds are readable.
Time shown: 3.58
